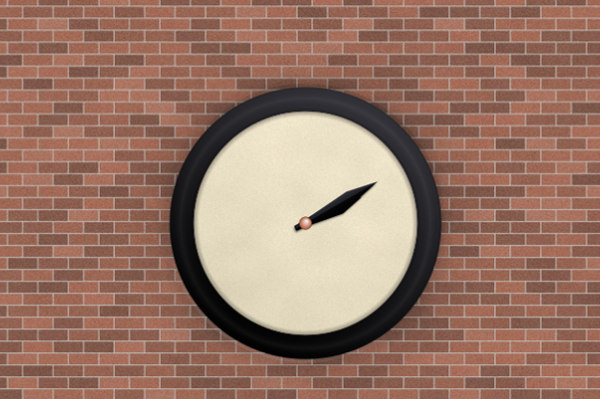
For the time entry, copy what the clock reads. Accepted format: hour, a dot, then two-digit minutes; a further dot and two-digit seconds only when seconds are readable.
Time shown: 2.10
